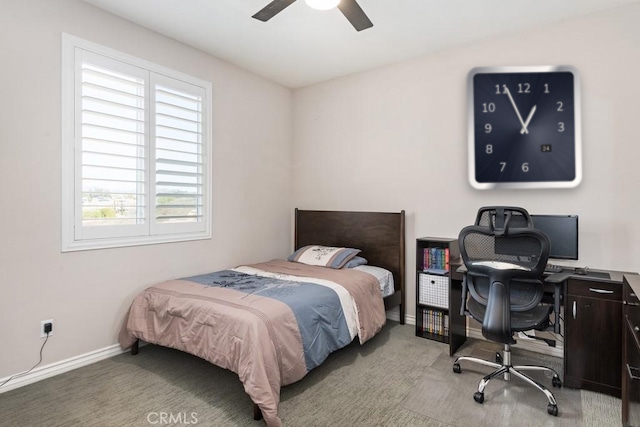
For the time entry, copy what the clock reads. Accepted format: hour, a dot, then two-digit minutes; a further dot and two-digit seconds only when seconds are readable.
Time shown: 12.56
